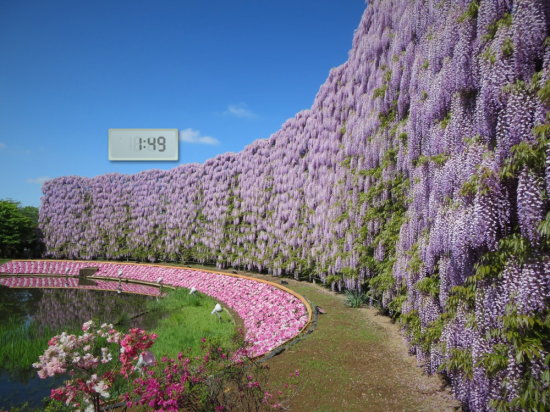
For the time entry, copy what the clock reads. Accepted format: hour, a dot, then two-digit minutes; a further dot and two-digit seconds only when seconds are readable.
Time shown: 1.49
